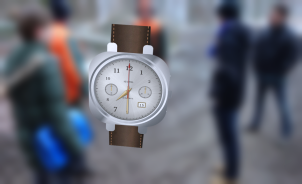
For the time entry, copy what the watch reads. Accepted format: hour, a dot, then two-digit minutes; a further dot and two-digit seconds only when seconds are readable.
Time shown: 7.30
